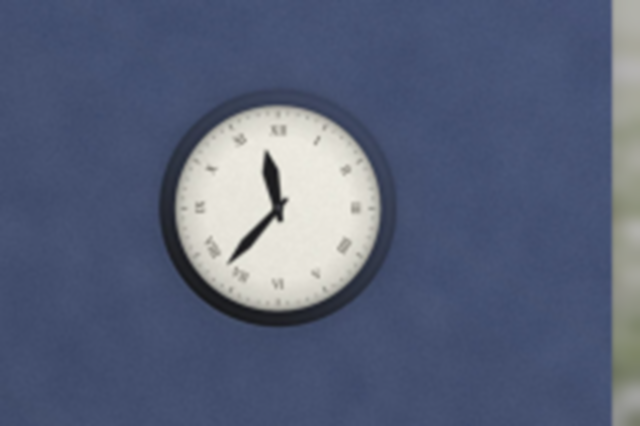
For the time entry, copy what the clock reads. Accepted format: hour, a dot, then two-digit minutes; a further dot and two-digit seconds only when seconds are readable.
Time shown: 11.37
